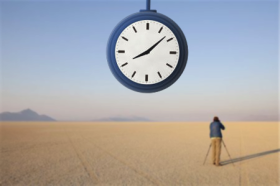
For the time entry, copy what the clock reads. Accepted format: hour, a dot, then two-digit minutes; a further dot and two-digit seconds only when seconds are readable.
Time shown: 8.08
